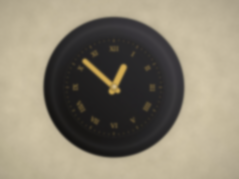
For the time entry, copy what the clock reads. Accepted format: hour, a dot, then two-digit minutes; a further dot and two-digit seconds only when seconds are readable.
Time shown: 12.52
